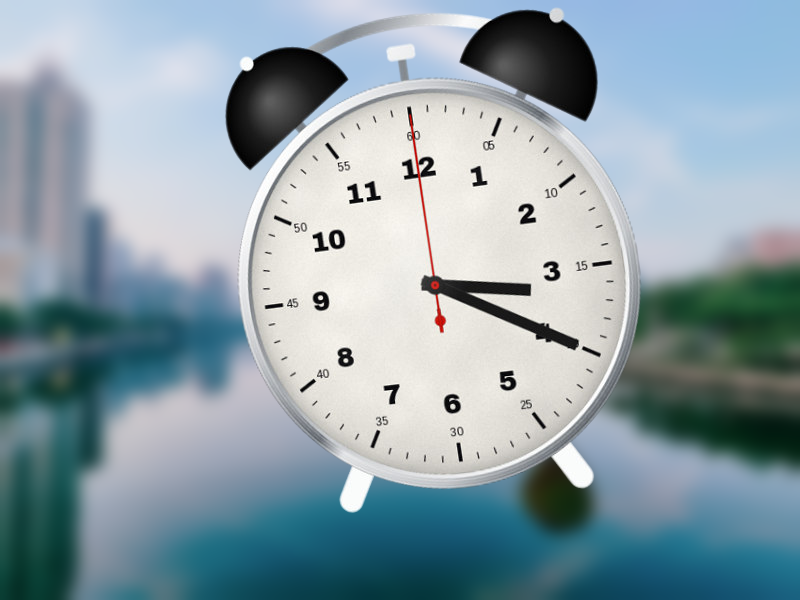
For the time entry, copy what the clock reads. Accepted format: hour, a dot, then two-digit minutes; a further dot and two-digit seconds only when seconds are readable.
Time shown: 3.20.00
